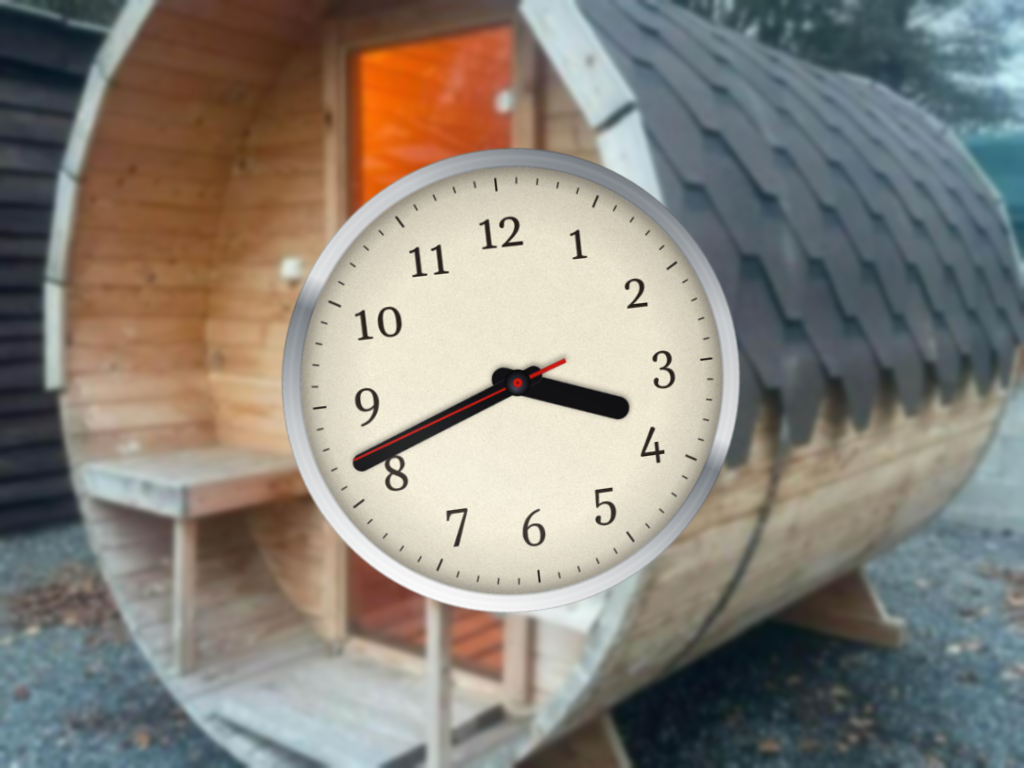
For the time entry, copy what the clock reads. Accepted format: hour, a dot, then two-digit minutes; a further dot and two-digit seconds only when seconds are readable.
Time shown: 3.41.42
